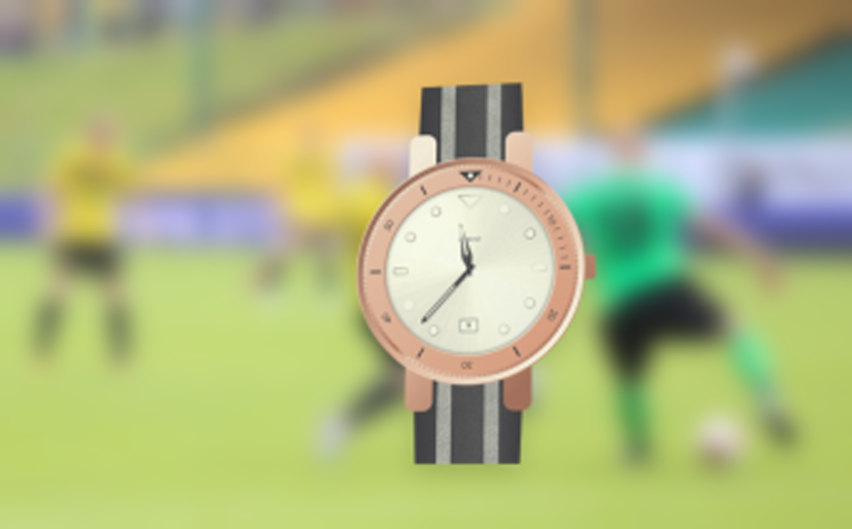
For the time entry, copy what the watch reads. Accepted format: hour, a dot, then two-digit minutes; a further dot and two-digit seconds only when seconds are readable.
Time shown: 11.37
